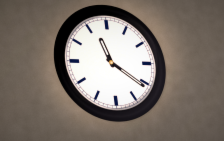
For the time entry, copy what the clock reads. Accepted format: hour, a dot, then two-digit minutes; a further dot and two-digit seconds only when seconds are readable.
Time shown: 11.21
